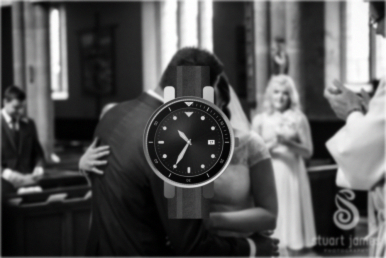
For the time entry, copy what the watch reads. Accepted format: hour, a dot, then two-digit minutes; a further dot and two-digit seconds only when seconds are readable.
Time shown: 10.35
